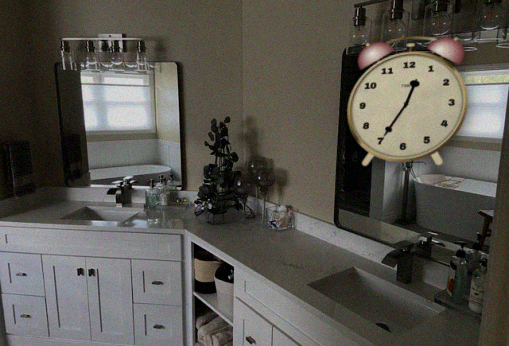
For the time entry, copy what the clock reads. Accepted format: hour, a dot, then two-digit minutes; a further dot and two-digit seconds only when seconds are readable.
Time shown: 12.35
